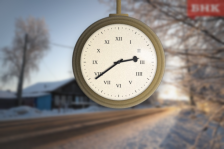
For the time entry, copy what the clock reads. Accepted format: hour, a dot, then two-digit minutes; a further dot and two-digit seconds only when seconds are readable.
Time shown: 2.39
